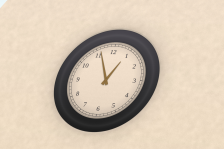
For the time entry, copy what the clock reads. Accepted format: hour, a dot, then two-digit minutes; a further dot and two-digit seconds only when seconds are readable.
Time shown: 12.56
